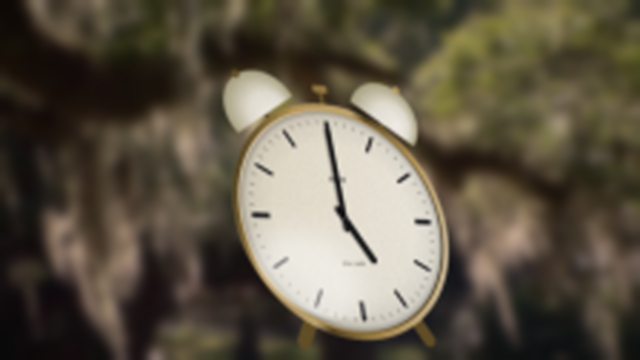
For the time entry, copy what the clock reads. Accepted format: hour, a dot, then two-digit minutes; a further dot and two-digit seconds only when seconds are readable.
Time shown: 5.00
